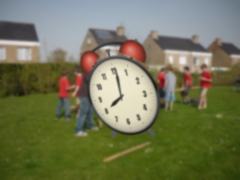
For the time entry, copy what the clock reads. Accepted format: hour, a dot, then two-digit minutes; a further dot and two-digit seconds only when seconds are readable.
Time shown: 8.01
